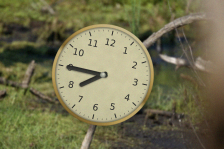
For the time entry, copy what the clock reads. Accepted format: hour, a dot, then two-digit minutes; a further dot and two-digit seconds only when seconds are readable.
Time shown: 7.45
